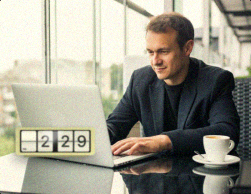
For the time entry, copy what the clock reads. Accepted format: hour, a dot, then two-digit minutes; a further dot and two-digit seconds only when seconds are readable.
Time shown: 2.29
